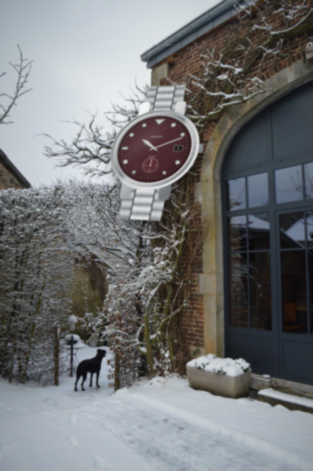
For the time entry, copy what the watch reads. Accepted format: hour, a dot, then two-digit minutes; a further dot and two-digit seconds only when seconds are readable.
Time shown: 10.11
